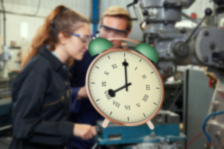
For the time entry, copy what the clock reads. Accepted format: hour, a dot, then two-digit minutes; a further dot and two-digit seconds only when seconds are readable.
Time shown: 8.00
